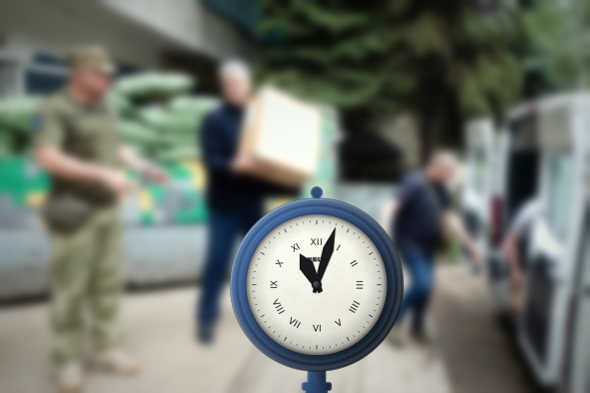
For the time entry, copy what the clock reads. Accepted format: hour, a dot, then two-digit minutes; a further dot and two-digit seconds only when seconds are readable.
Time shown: 11.03
